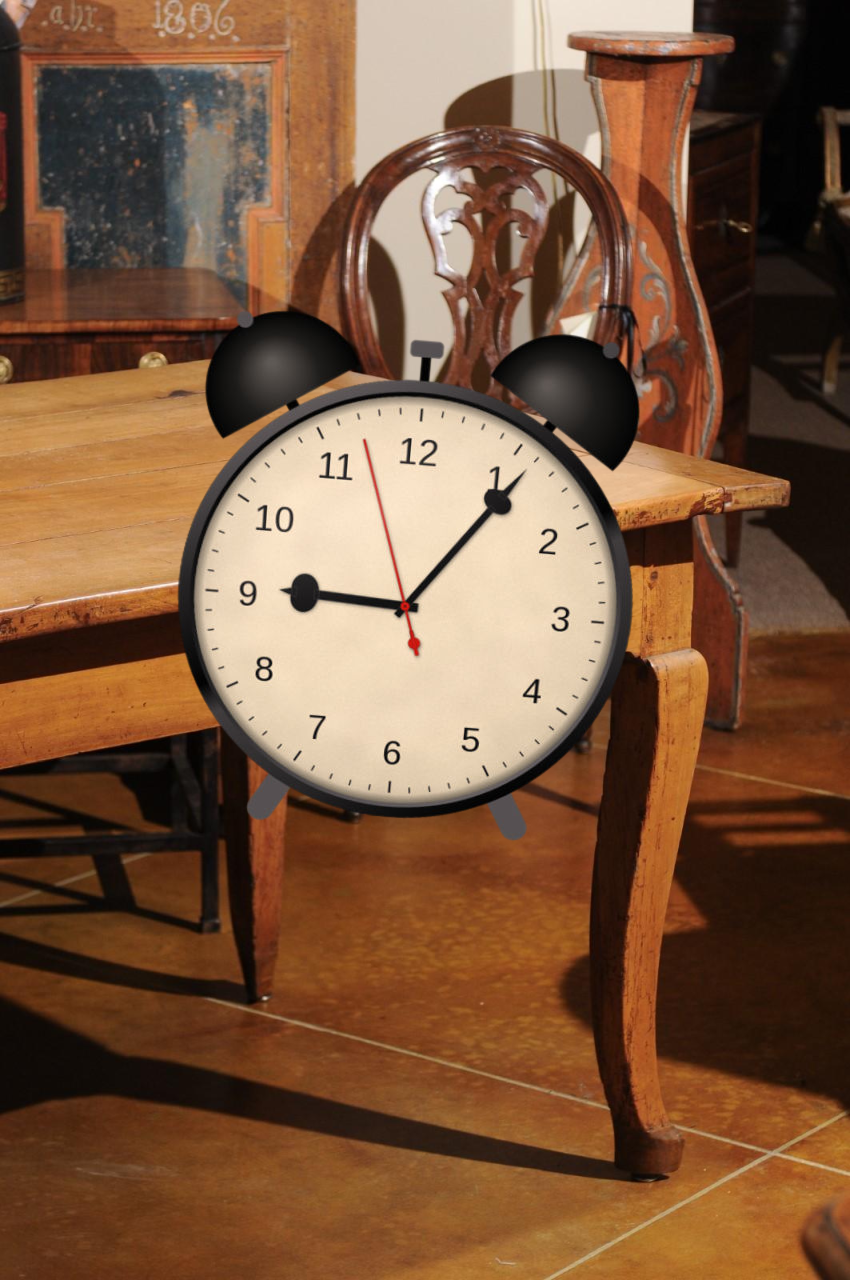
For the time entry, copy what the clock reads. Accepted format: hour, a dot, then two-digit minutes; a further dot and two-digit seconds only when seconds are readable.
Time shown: 9.05.57
